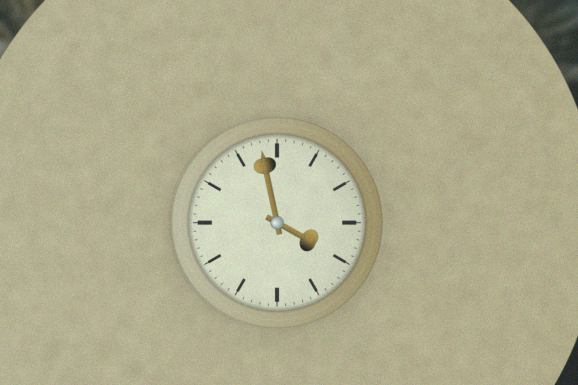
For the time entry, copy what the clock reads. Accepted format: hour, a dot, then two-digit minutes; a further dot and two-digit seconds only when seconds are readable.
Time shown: 3.58
